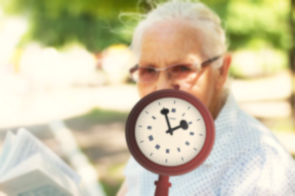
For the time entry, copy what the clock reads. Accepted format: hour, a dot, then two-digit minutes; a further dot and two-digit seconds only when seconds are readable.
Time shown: 1.56
